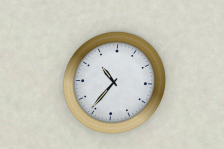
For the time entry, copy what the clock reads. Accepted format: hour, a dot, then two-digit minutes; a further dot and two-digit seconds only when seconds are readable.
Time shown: 10.36
